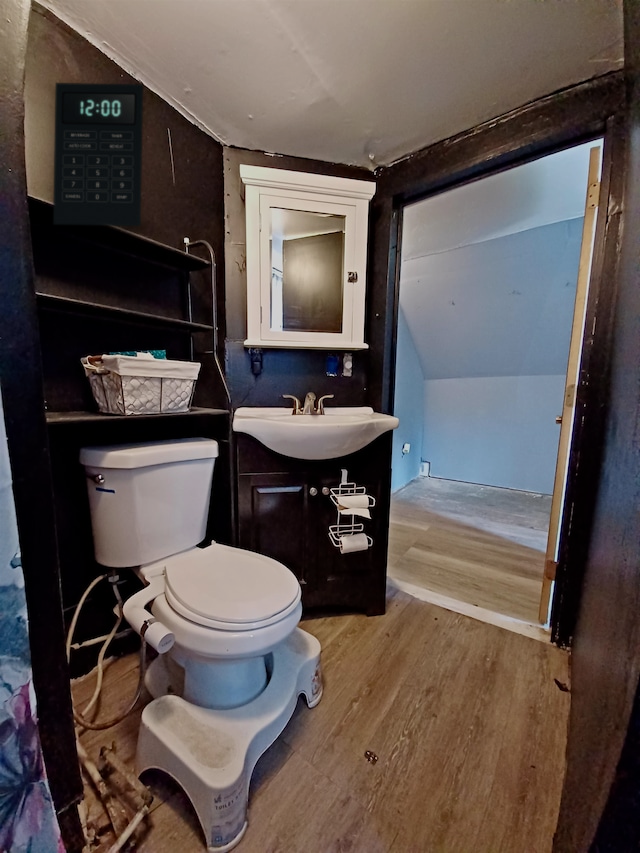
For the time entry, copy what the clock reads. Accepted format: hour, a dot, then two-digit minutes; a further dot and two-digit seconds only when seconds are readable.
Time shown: 12.00
